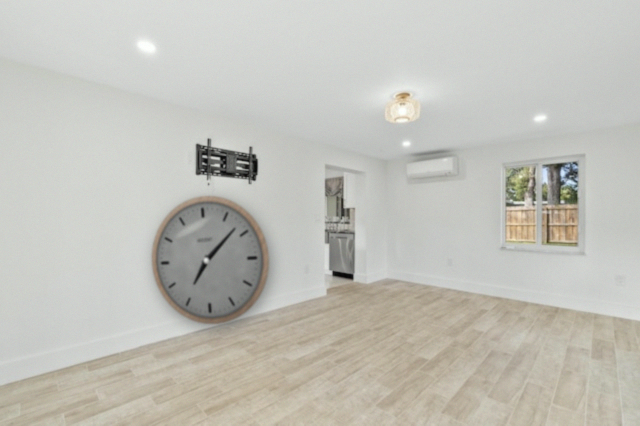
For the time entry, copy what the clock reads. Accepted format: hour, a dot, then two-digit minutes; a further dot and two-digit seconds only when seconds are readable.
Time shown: 7.08
